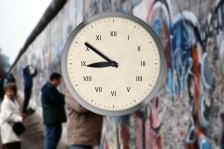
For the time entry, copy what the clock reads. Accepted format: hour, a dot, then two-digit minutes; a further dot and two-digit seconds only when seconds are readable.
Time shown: 8.51
